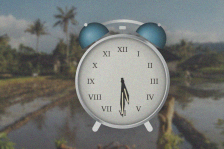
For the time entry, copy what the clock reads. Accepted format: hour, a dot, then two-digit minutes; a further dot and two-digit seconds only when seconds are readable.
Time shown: 5.30
